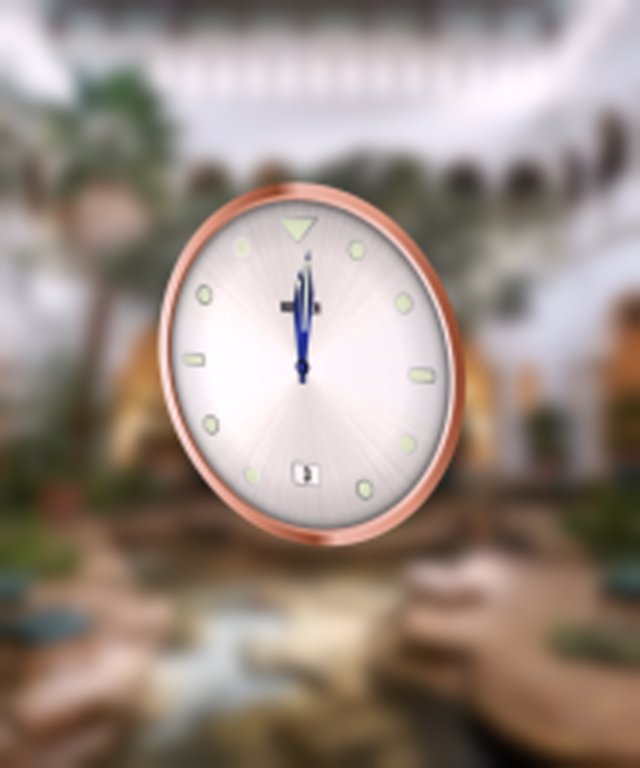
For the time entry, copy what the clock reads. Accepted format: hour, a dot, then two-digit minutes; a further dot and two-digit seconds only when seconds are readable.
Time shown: 12.01
